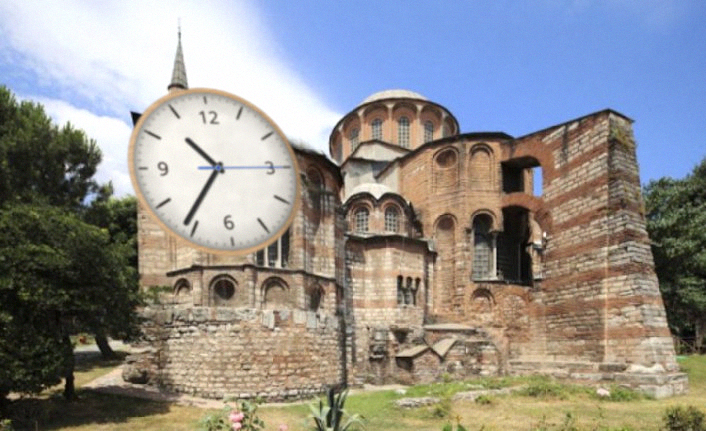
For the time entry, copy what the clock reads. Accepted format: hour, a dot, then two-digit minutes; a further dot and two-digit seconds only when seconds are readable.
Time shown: 10.36.15
